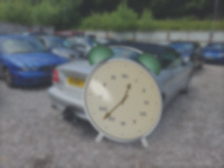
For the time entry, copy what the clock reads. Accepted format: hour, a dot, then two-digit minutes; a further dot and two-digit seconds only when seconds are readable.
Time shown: 12.37
